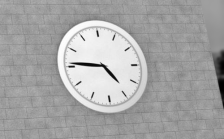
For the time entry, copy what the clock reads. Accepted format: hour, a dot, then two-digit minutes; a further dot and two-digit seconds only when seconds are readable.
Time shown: 4.46
